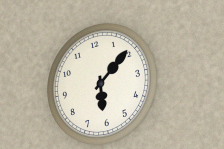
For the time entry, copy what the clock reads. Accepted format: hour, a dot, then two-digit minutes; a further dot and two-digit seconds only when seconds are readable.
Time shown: 6.09
